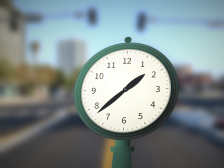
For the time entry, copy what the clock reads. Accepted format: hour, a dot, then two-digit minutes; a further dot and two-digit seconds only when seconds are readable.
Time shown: 1.38
